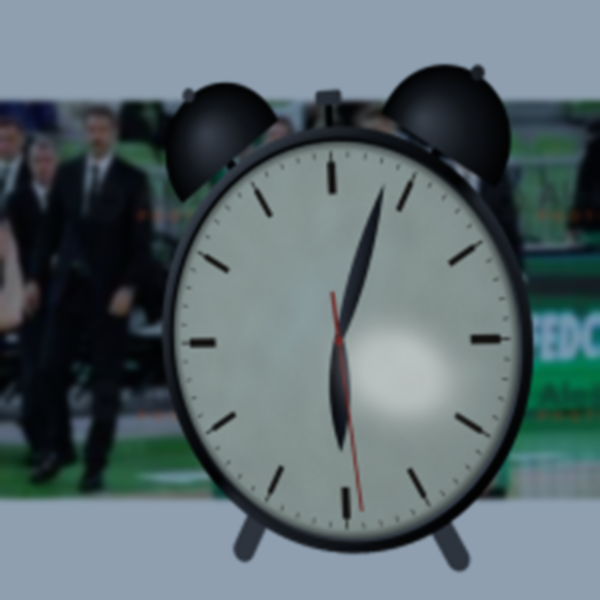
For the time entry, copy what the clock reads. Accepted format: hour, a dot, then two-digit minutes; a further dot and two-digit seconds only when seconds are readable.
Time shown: 6.03.29
